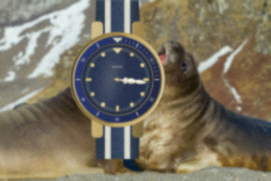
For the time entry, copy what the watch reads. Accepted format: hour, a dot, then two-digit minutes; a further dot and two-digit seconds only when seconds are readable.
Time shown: 3.16
